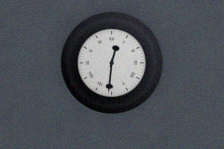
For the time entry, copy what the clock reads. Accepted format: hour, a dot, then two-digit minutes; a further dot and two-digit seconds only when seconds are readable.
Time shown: 12.31
